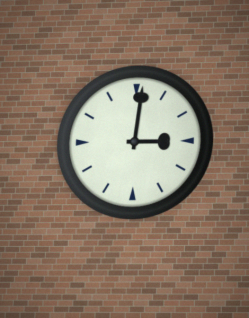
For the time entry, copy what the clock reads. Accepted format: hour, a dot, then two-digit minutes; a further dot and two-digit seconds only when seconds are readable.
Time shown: 3.01
